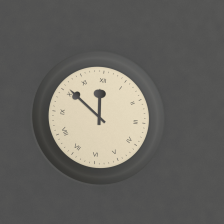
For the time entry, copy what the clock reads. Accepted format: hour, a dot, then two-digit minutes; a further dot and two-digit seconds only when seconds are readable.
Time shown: 11.51
